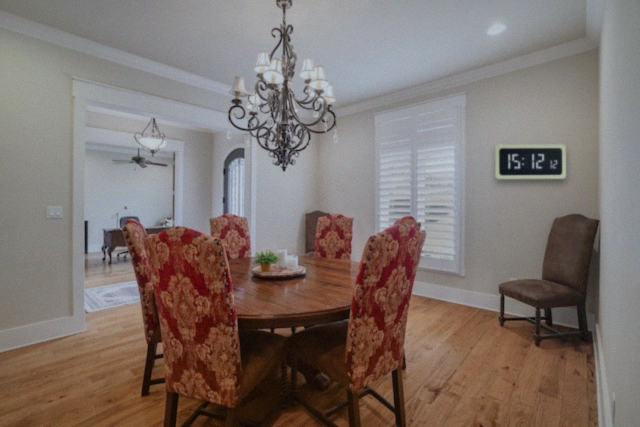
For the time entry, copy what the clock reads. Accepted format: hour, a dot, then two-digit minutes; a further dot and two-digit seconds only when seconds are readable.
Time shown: 15.12
